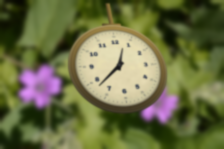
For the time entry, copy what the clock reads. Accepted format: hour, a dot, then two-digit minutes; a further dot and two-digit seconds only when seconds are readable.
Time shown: 12.38
